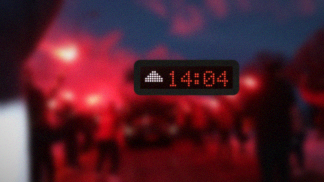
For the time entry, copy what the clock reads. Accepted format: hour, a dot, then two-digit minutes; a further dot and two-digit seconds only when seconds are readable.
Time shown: 14.04
